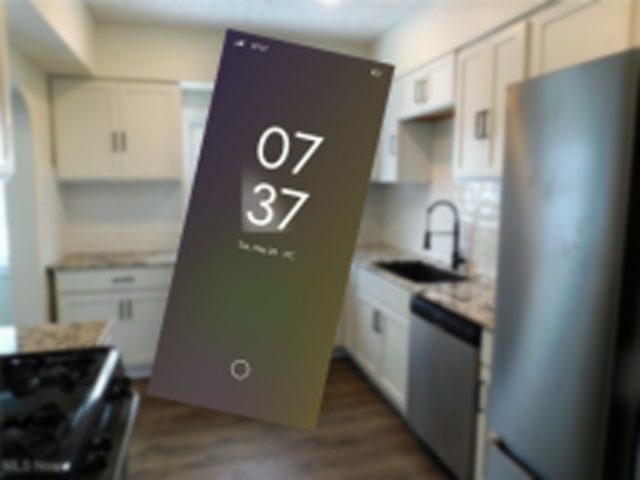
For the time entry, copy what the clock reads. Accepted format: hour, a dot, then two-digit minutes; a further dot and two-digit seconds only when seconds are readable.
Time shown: 7.37
